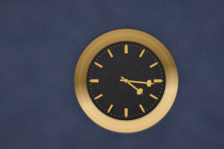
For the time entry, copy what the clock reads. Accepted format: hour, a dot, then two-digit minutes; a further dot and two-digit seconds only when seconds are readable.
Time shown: 4.16
